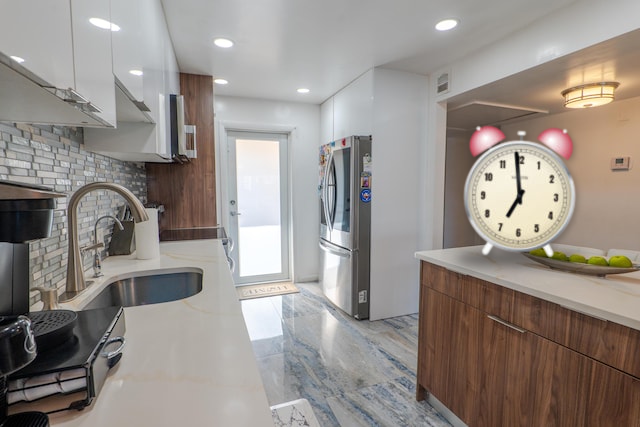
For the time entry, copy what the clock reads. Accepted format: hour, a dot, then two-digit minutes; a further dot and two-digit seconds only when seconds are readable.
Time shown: 6.59
